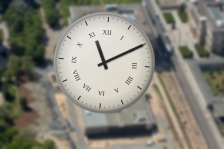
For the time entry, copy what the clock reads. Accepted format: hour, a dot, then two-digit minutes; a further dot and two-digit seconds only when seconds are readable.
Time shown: 11.10
